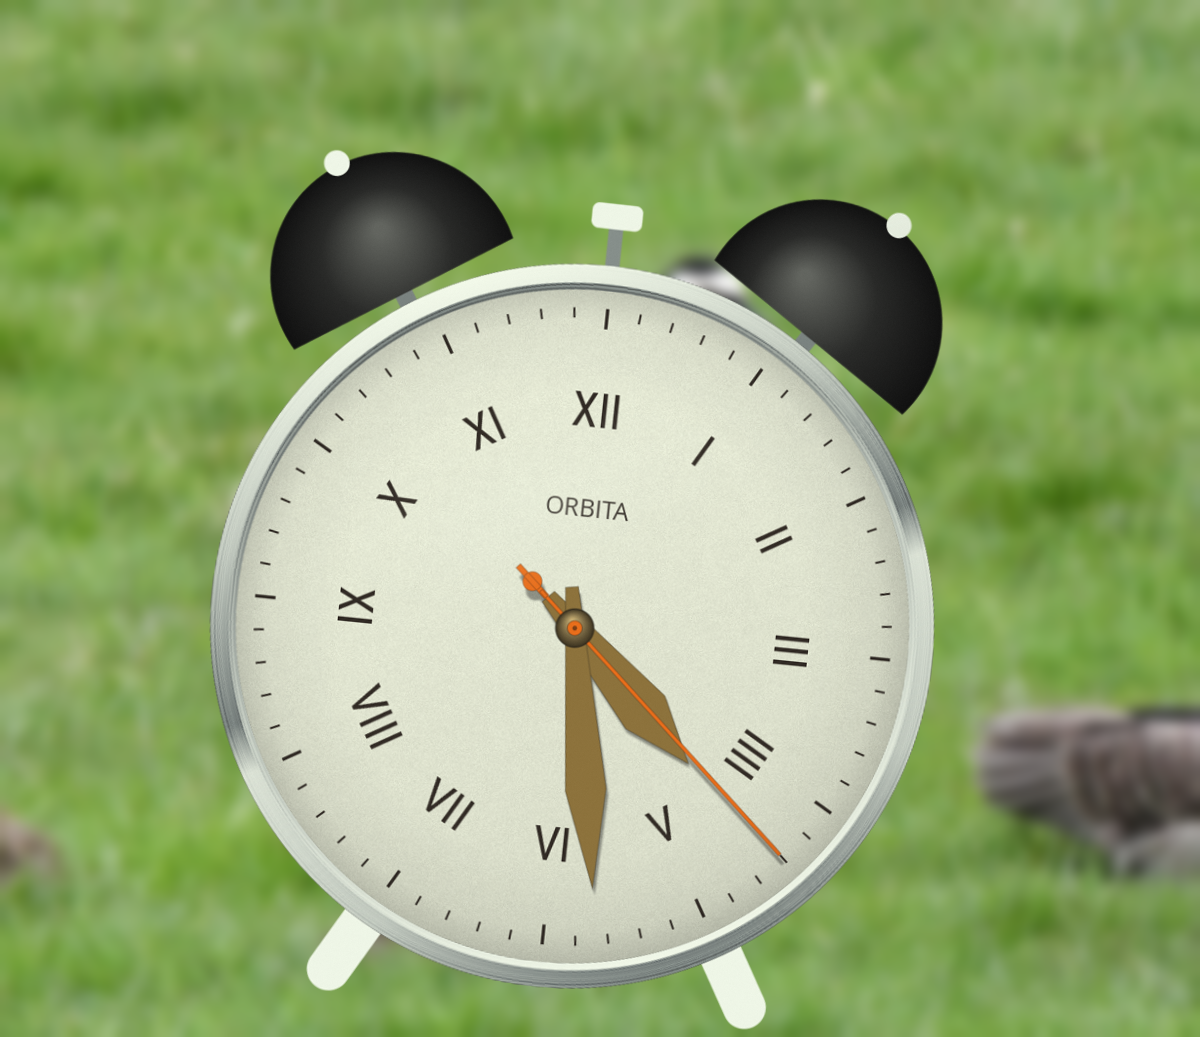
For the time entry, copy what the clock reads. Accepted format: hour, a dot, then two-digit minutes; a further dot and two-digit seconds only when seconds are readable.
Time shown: 4.28.22
